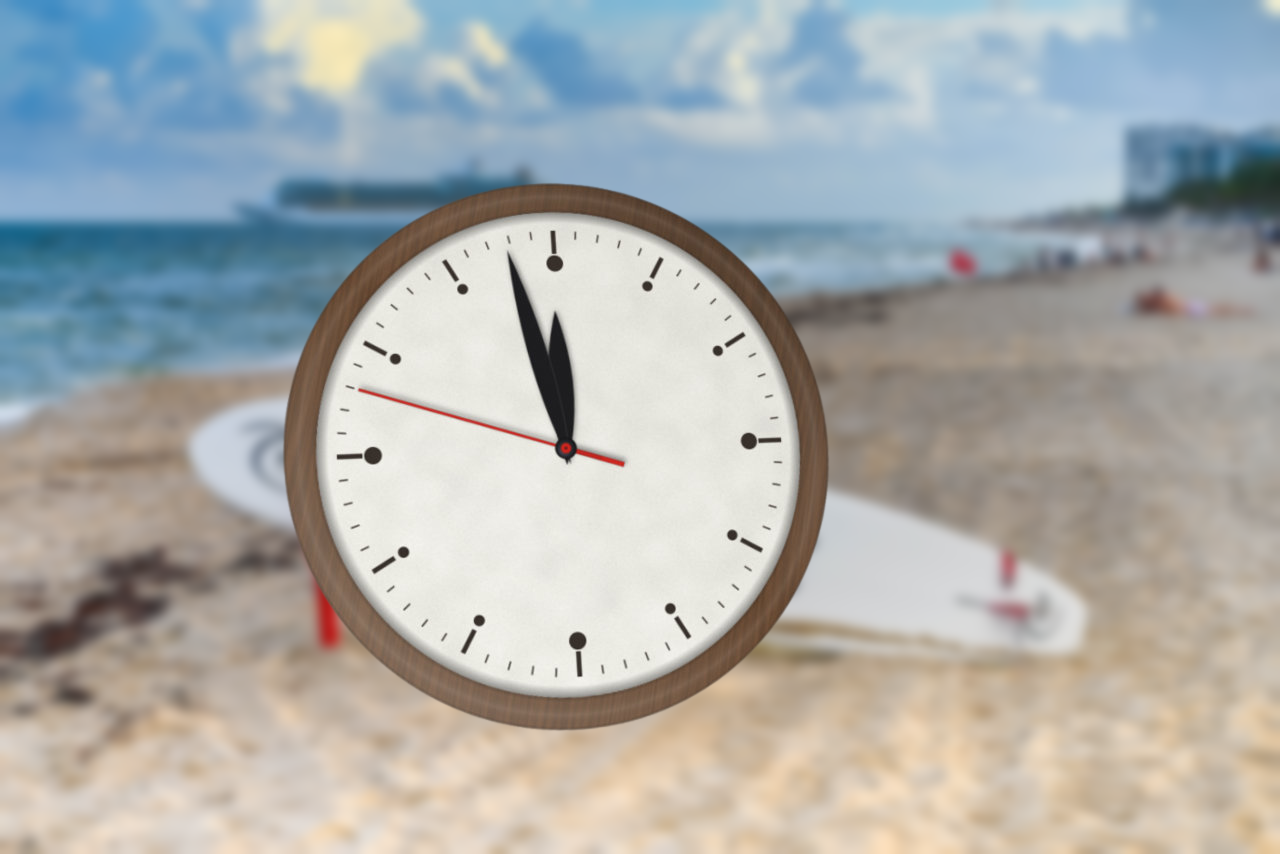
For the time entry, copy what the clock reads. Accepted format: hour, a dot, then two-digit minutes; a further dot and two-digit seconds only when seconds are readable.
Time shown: 11.57.48
